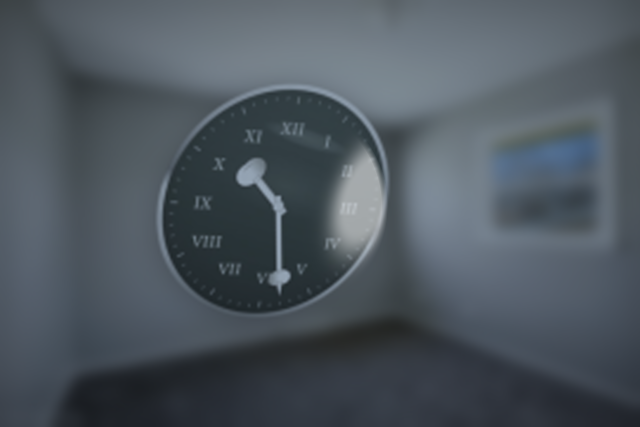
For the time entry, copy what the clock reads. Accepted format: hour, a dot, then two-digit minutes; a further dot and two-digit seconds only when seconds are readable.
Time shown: 10.28
